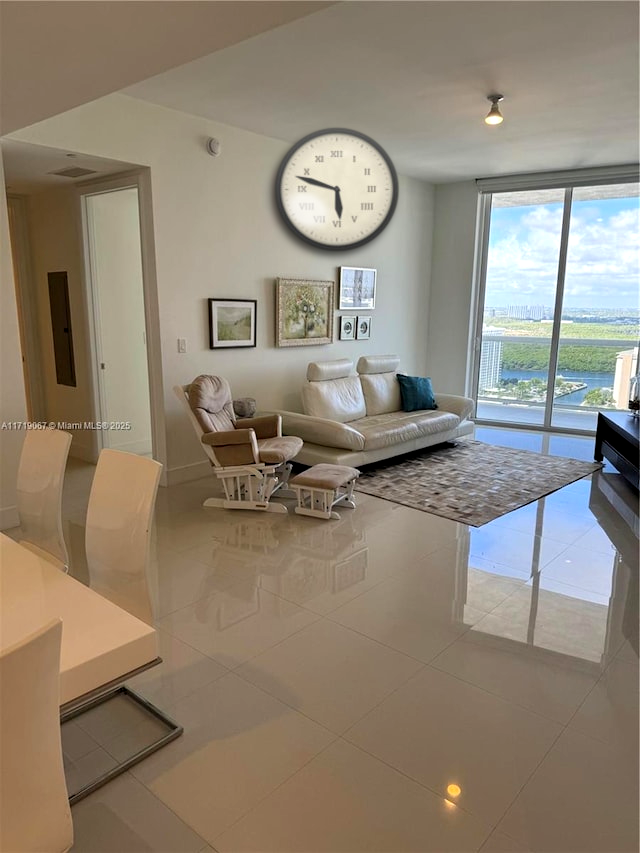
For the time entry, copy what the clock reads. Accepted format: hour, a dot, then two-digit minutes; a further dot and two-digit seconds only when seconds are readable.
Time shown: 5.48
